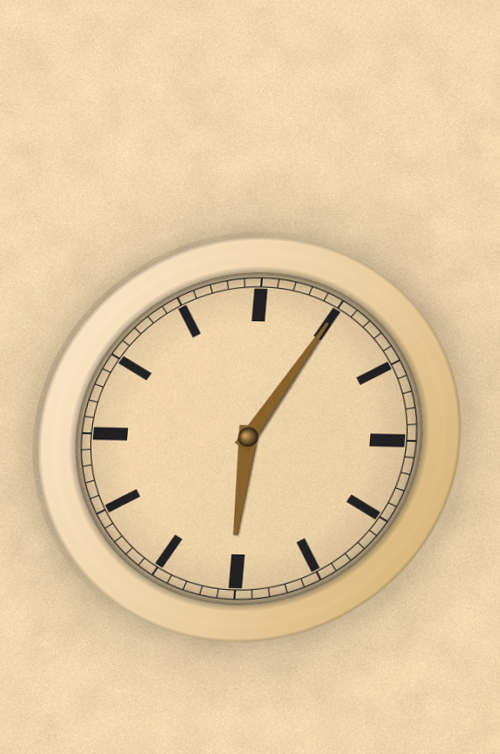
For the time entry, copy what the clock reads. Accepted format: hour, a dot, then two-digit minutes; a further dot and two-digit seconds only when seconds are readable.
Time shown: 6.05
